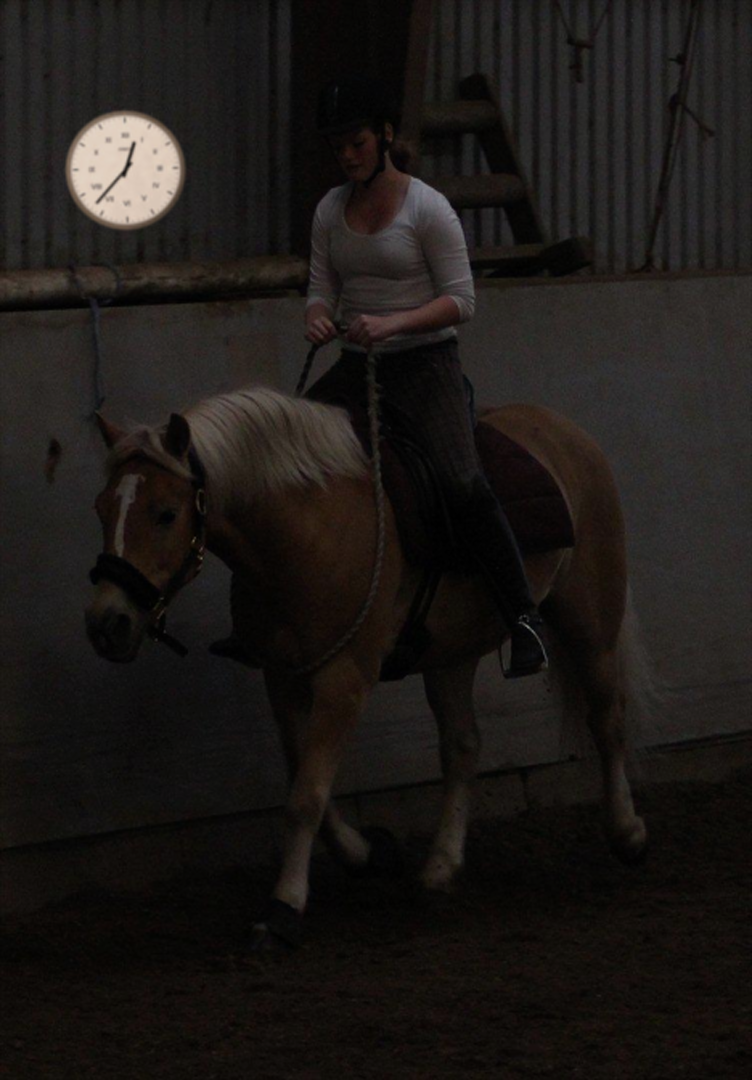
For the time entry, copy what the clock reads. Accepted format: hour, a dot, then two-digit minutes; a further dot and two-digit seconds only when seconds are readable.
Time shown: 12.37
